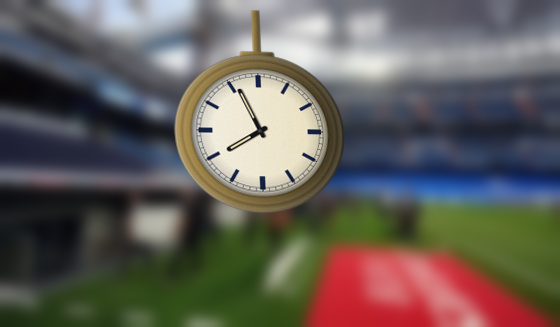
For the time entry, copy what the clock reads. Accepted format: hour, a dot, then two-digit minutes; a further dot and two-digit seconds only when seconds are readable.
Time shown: 7.56
